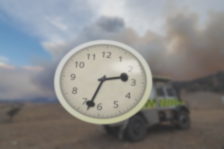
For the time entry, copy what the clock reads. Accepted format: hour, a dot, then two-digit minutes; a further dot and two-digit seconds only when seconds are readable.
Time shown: 2.33
